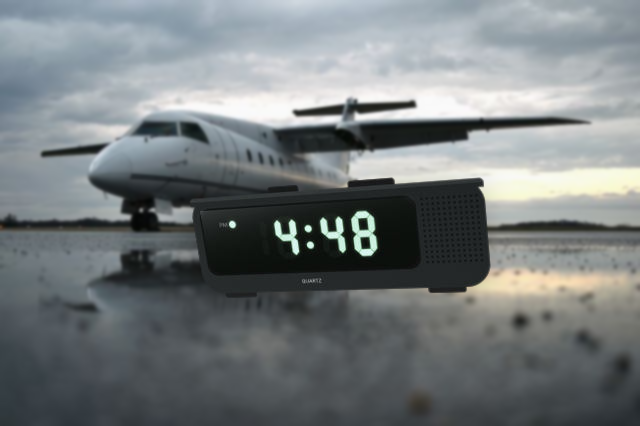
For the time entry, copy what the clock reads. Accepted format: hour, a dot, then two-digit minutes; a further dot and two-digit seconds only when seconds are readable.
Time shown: 4.48
